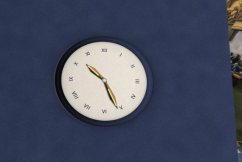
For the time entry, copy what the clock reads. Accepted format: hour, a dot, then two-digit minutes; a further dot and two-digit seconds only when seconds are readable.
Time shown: 10.26
